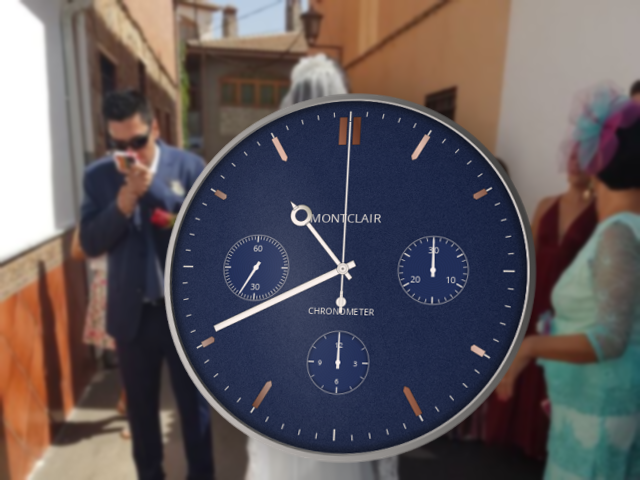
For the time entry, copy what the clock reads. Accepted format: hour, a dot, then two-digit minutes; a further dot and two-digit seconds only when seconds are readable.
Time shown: 10.40.35
